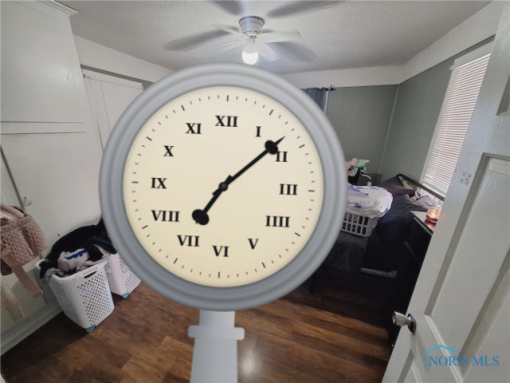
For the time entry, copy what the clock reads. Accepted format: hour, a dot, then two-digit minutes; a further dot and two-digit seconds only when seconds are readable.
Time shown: 7.08
